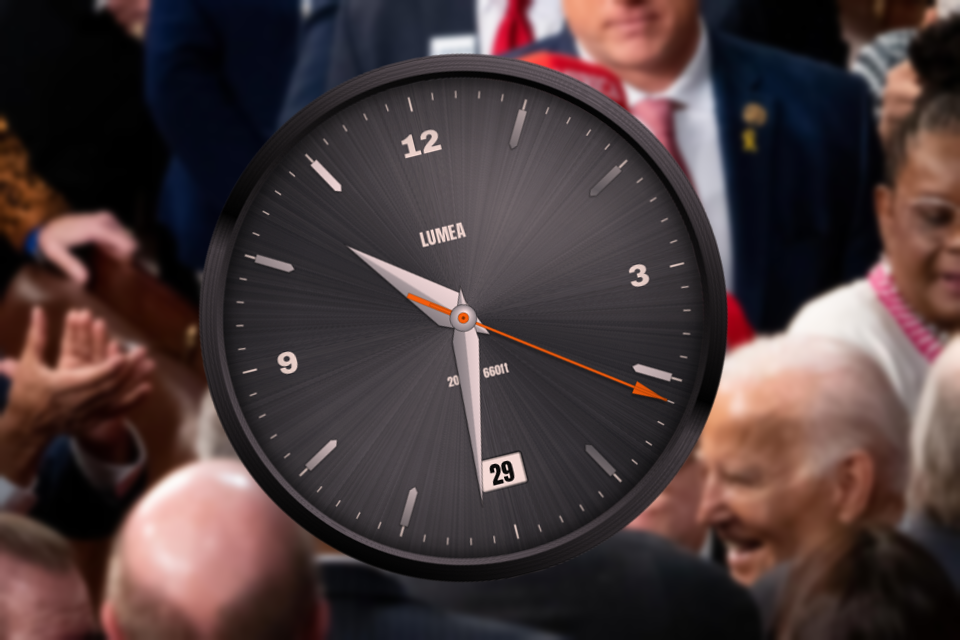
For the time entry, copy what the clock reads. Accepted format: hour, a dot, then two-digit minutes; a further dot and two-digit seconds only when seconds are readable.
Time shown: 10.31.21
